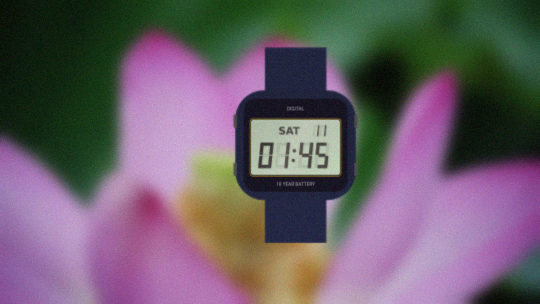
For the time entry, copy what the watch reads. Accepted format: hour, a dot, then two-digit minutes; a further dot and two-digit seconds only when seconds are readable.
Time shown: 1.45
